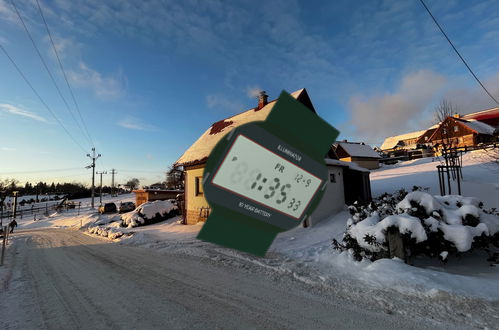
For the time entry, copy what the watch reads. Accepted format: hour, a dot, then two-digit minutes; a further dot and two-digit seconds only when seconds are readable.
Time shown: 1.35.33
